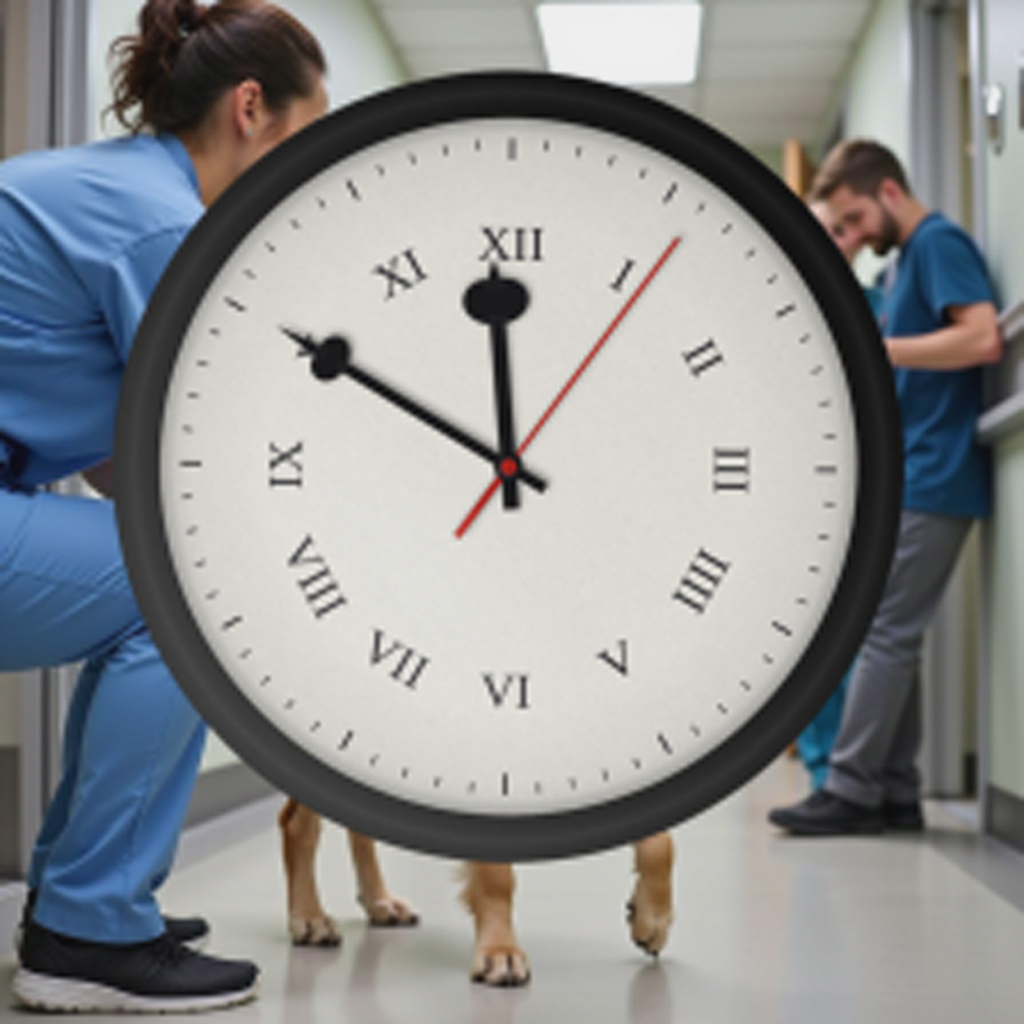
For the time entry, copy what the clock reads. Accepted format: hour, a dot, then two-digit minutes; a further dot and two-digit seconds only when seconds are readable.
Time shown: 11.50.06
